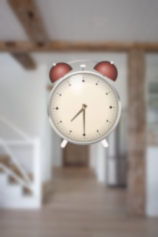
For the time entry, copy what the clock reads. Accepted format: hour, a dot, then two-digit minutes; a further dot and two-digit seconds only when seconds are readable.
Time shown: 7.30
